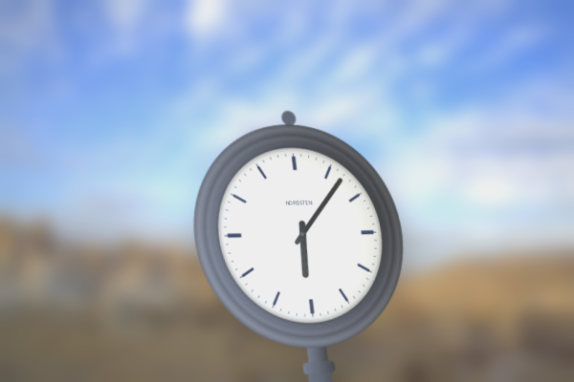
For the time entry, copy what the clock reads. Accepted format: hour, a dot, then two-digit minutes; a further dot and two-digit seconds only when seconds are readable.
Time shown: 6.07
